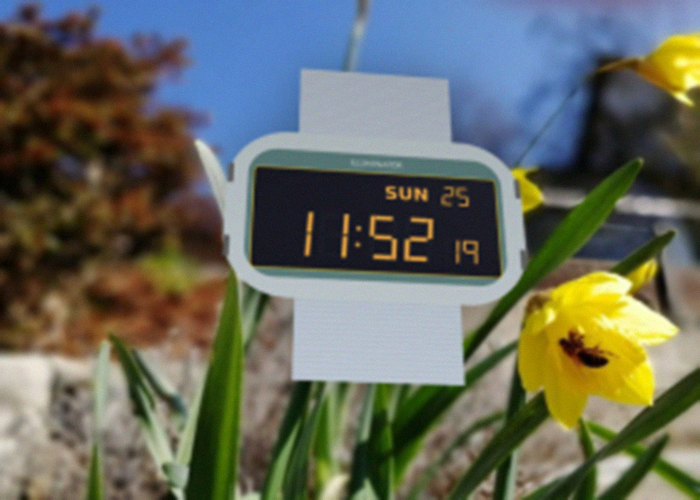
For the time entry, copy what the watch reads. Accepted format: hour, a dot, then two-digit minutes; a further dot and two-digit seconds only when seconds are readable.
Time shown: 11.52.19
